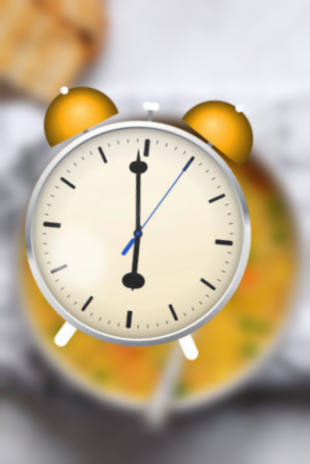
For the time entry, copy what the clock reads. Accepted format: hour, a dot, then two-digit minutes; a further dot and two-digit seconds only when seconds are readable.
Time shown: 5.59.05
